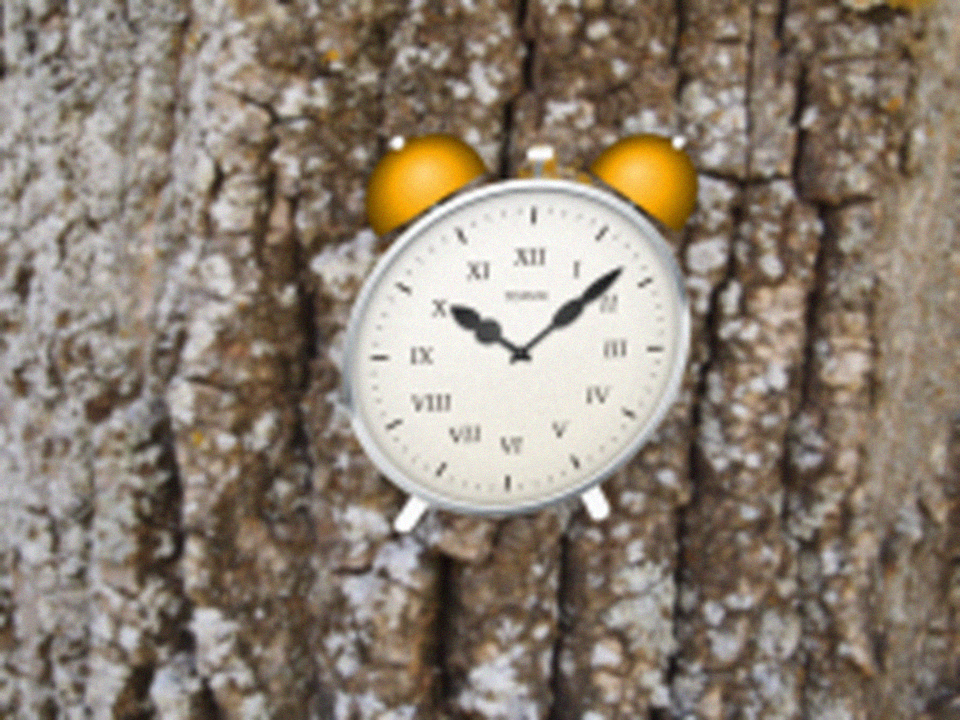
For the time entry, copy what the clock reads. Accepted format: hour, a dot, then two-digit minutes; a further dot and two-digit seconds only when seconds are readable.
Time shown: 10.08
